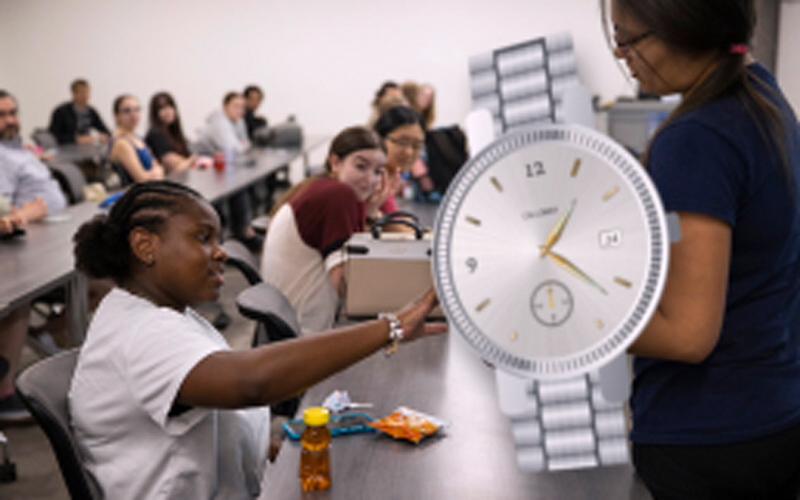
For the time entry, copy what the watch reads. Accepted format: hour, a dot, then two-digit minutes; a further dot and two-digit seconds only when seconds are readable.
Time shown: 1.22
